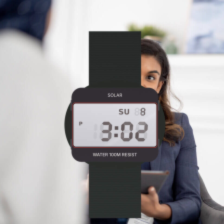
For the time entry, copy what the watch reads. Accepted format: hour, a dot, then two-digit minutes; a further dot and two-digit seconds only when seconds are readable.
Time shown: 3.02
